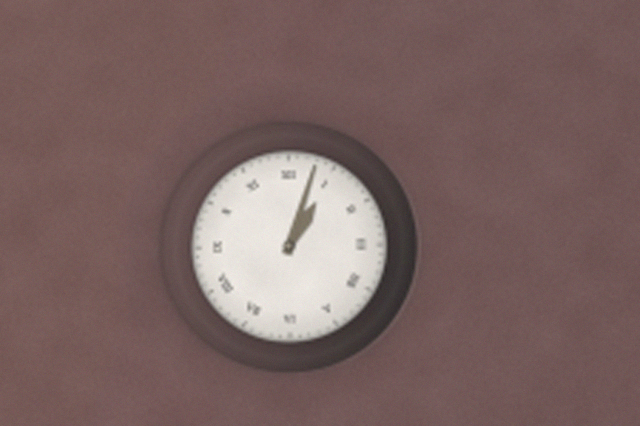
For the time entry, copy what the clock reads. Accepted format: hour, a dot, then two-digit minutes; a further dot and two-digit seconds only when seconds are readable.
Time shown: 1.03
